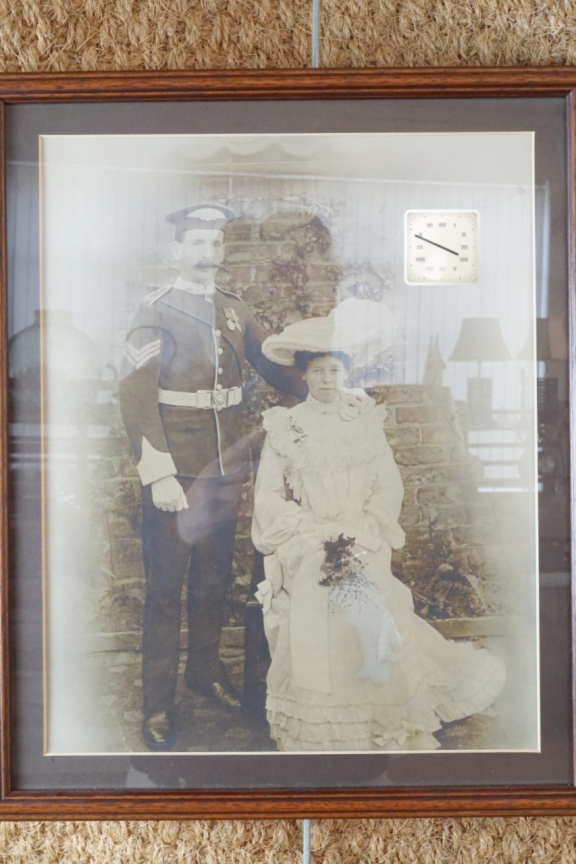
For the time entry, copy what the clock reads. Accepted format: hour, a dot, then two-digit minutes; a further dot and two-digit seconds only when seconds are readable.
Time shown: 3.49
